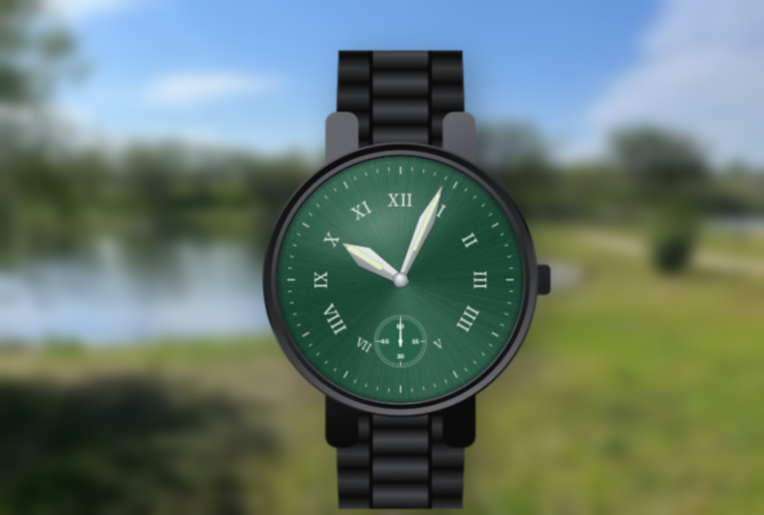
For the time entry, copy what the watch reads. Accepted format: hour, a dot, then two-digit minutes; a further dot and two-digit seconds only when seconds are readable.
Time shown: 10.04
